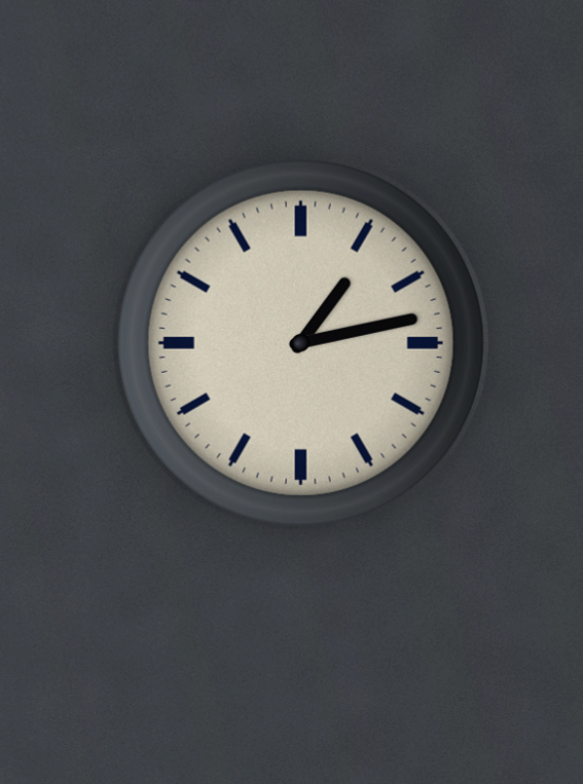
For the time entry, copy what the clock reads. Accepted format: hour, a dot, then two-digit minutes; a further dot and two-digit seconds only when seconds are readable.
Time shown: 1.13
